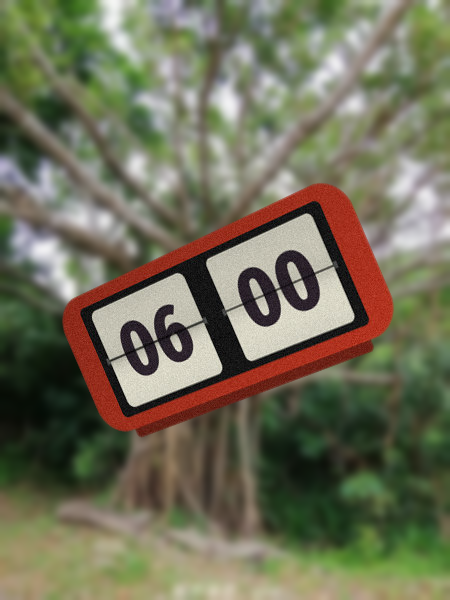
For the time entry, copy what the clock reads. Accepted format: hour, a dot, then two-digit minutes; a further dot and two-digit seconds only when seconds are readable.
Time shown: 6.00
